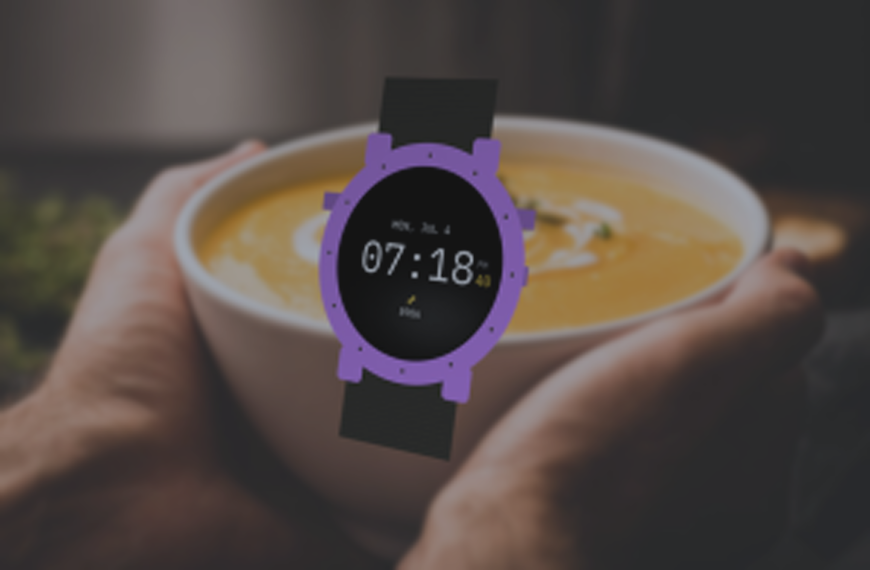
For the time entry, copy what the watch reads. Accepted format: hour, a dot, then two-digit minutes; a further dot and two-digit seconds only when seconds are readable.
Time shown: 7.18
